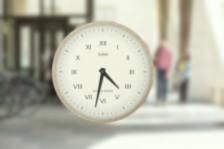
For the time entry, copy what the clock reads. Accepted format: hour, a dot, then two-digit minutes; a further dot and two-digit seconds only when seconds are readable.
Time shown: 4.32
